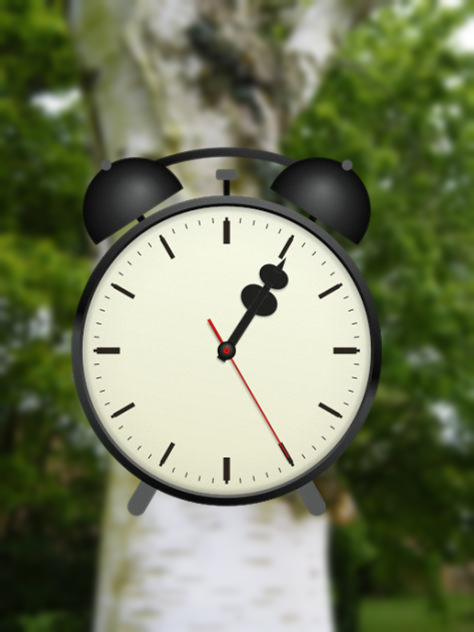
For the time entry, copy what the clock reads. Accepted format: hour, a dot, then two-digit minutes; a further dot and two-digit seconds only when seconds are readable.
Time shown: 1.05.25
